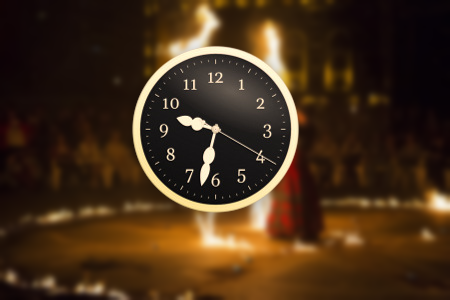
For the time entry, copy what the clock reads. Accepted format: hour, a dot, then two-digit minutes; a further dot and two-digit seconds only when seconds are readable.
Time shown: 9.32.20
